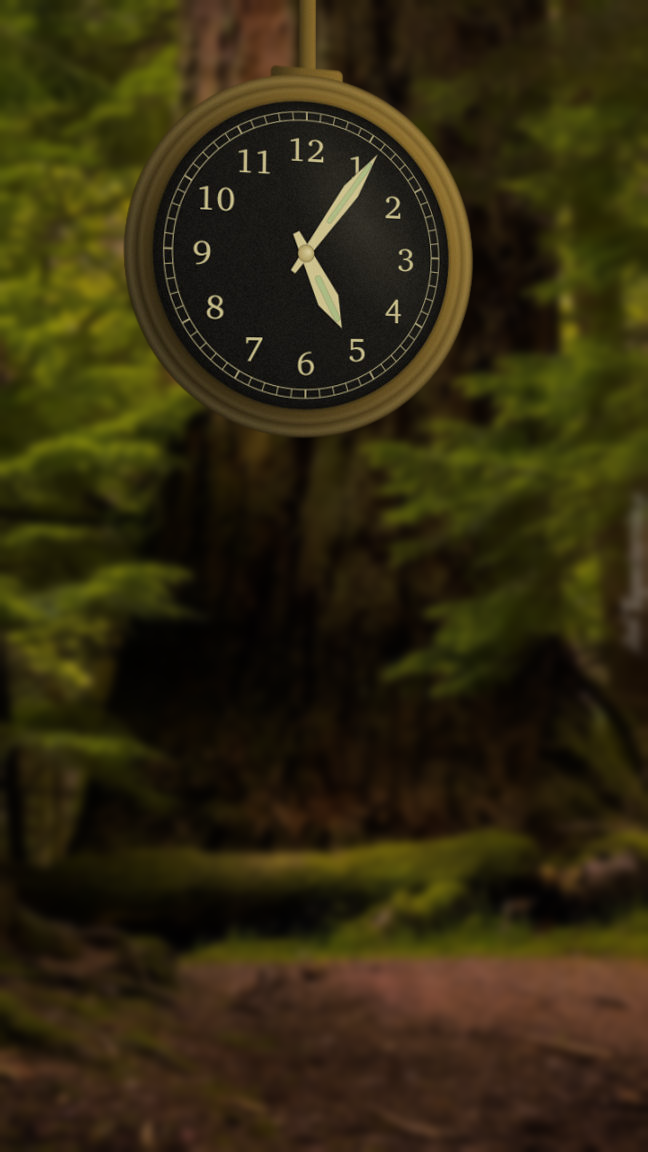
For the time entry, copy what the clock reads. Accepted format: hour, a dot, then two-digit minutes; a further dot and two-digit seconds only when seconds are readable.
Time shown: 5.06
